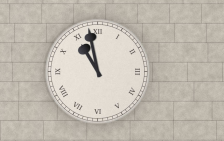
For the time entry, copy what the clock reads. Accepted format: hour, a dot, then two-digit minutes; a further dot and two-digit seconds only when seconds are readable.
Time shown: 10.58
